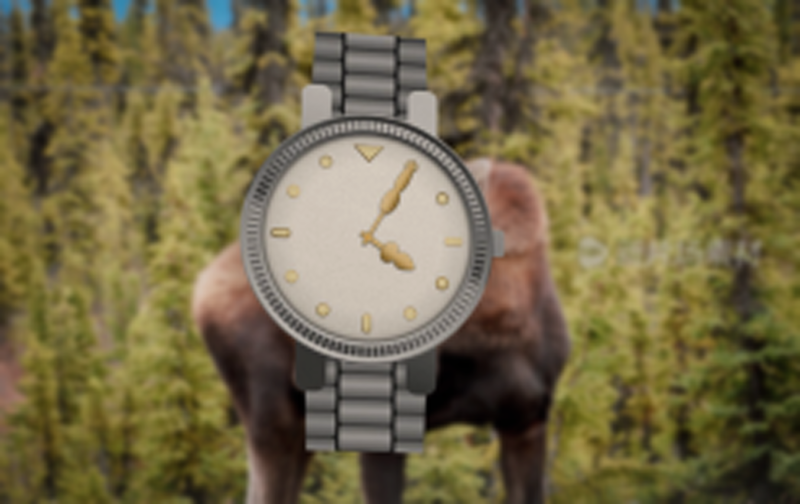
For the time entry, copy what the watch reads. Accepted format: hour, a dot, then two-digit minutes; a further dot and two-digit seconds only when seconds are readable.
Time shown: 4.05
